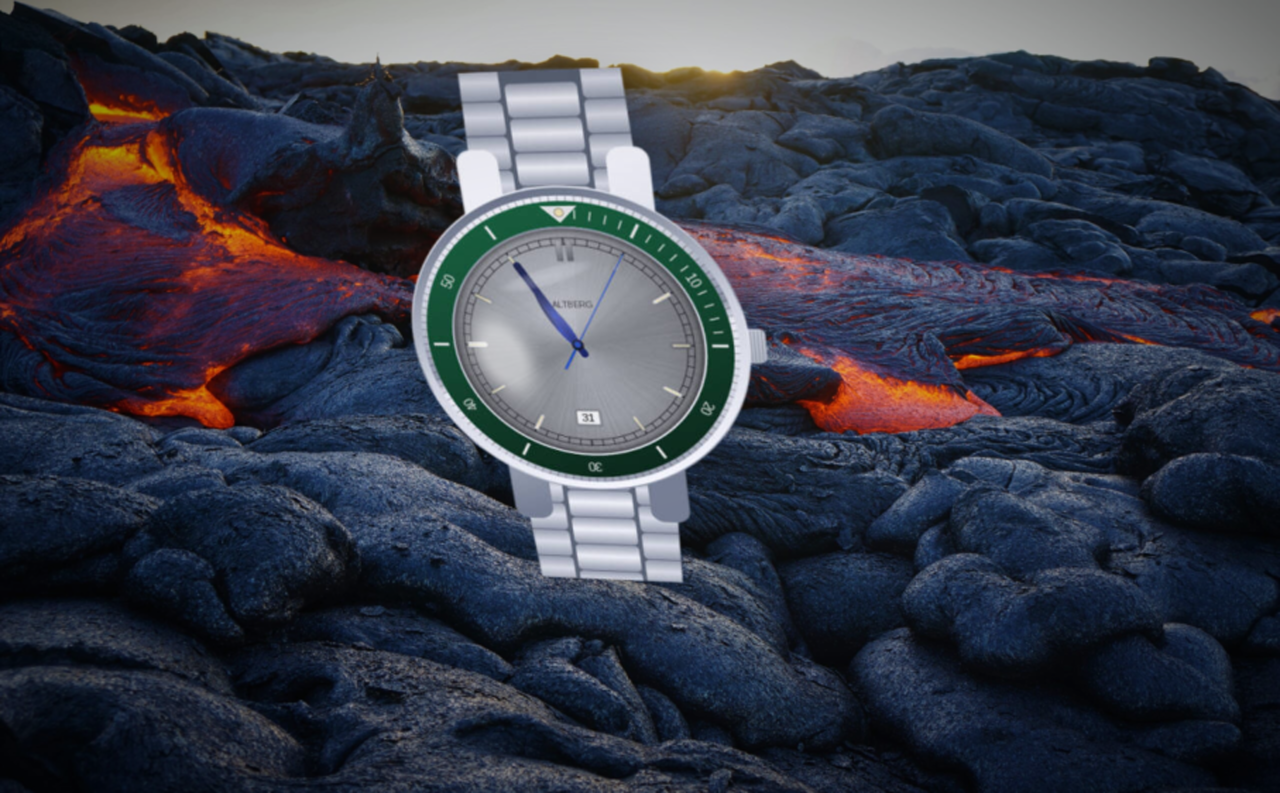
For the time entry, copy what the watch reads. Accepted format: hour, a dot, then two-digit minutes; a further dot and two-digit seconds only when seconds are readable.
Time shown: 10.55.05
